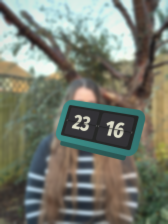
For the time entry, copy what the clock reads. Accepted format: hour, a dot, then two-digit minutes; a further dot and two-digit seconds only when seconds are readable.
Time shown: 23.16
